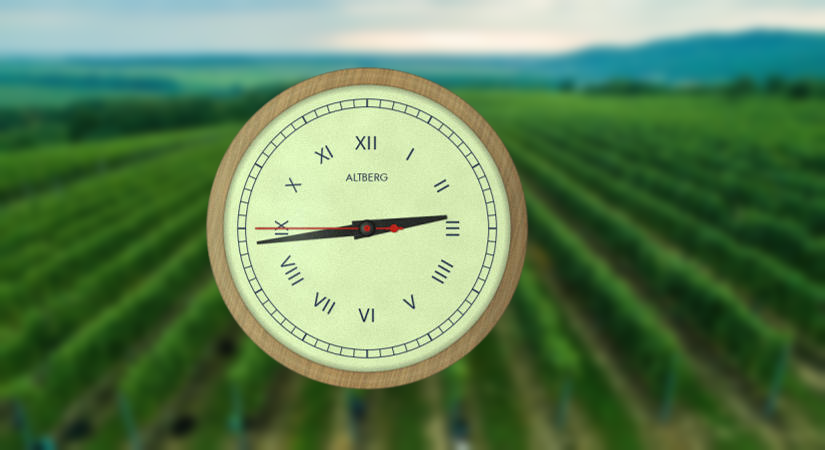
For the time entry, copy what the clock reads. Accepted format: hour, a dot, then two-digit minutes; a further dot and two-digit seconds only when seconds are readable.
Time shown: 2.43.45
